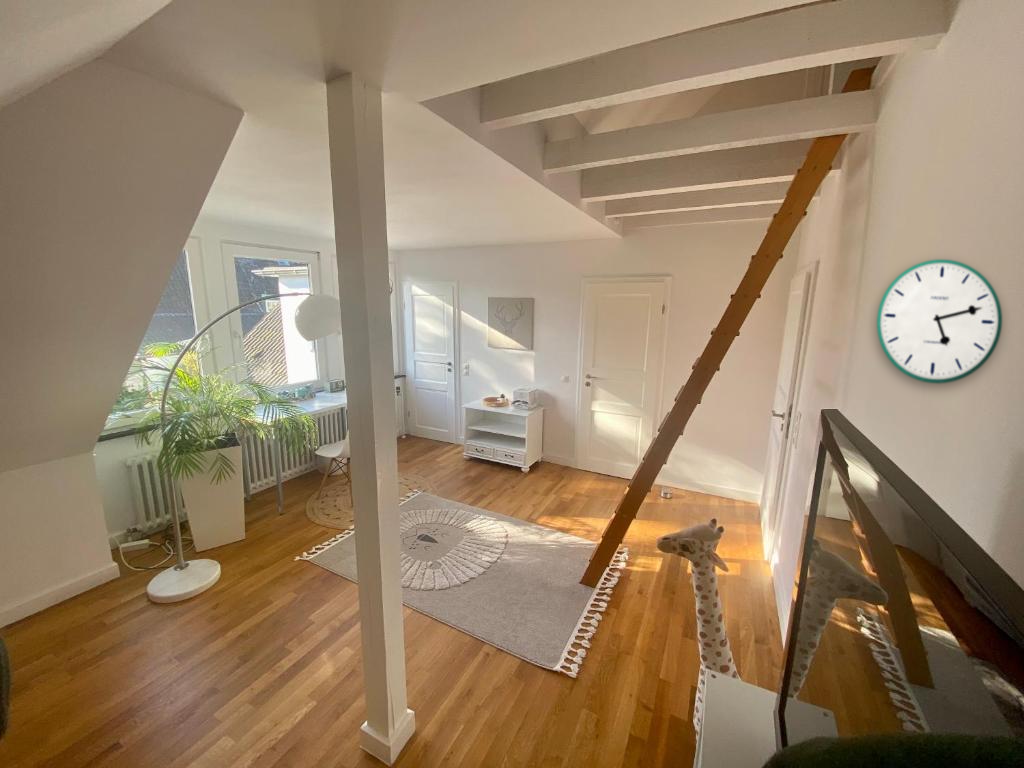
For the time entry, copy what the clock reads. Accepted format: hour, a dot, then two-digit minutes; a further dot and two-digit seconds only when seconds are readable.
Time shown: 5.12
